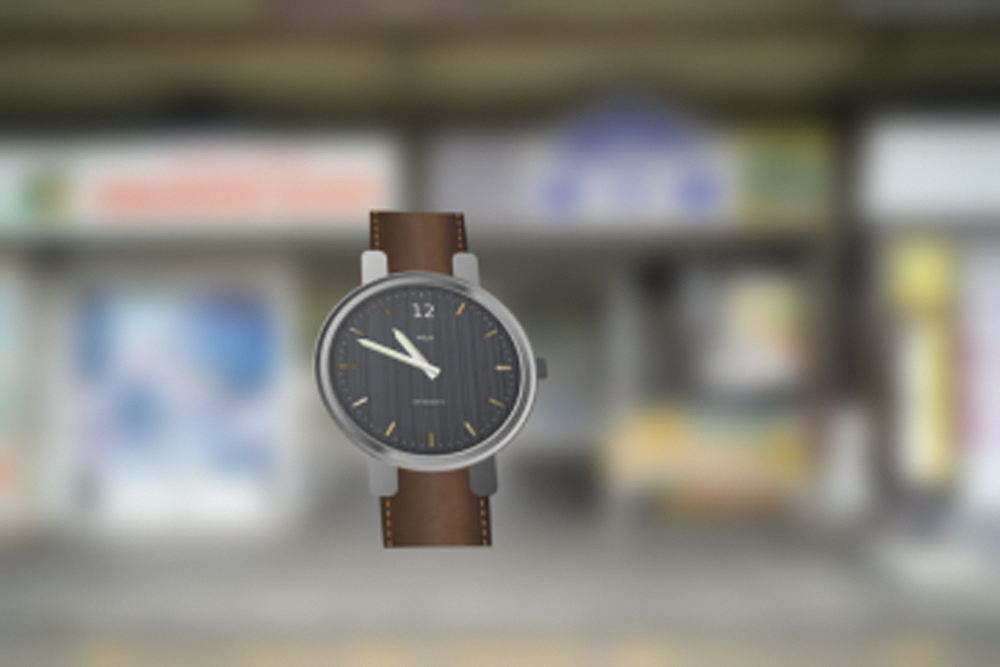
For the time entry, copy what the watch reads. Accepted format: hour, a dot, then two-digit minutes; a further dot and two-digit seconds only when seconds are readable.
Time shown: 10.49
